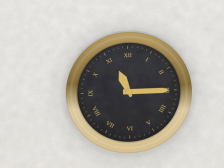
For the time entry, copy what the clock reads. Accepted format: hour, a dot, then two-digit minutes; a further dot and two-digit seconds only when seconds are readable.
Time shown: 11.15
